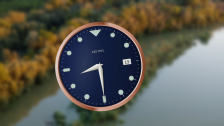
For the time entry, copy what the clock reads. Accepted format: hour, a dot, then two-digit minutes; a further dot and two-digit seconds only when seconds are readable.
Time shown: 8.30
